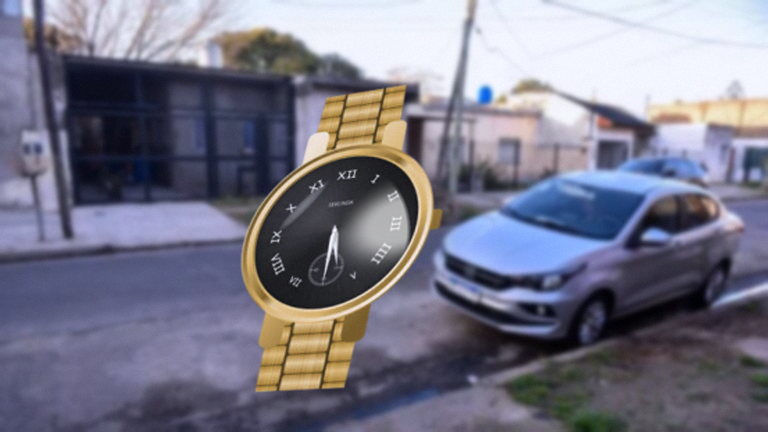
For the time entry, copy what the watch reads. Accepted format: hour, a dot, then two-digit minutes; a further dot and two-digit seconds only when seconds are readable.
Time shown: 5.30
